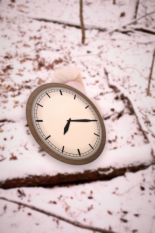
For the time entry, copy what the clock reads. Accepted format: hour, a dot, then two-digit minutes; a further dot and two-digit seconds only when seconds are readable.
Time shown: 7.15
